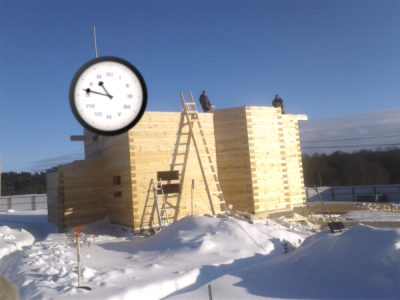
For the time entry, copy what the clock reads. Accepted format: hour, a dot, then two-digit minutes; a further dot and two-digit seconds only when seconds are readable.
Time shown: 10.47
